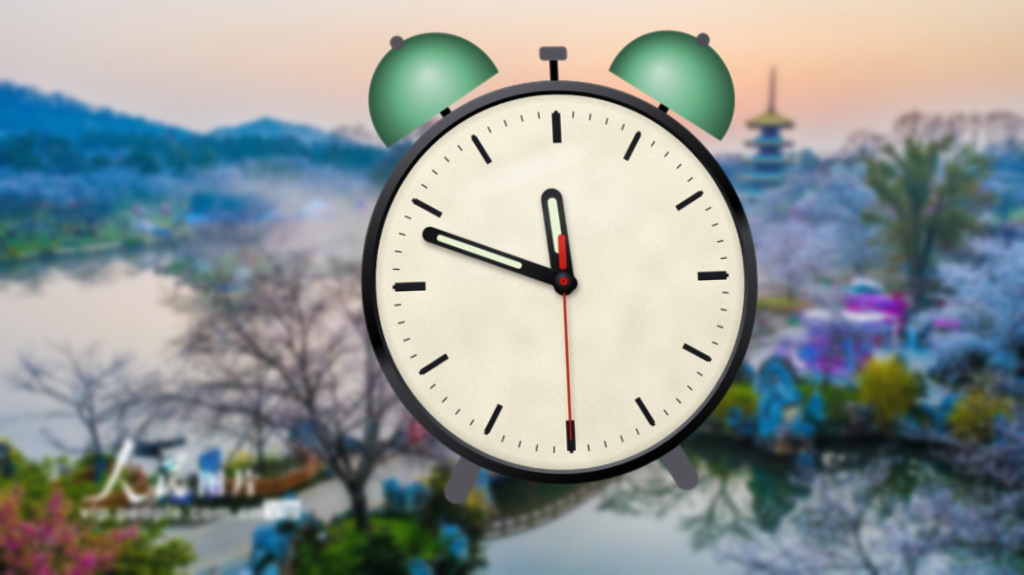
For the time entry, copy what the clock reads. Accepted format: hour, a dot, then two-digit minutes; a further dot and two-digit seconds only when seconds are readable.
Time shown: 11.48.30
